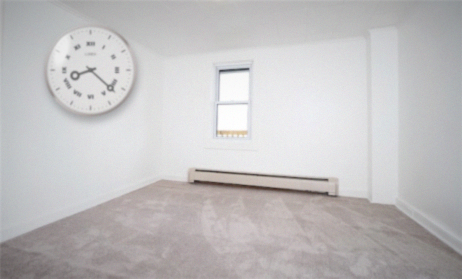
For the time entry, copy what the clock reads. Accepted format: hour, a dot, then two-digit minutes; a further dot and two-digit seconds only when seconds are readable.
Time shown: 8.22
